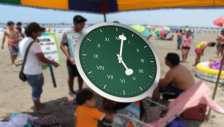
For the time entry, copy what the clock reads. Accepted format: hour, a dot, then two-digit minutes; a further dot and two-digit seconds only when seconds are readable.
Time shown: 5.02
